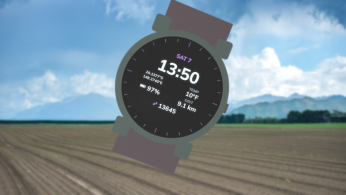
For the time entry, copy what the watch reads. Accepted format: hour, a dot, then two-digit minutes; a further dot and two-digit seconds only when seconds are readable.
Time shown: 13.50
